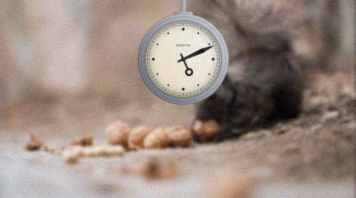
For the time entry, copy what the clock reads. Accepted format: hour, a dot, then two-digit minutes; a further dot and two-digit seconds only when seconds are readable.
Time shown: 5.11
